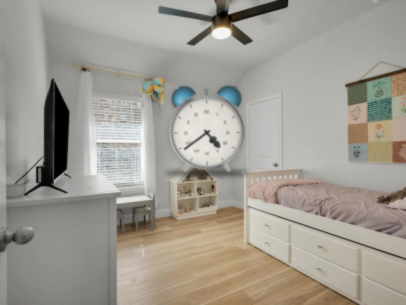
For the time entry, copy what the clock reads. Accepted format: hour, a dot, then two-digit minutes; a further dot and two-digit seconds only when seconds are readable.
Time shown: 4.39
